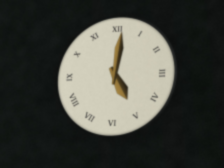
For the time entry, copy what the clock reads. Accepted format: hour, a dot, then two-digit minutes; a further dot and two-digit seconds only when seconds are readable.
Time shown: 5.01
